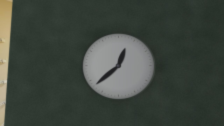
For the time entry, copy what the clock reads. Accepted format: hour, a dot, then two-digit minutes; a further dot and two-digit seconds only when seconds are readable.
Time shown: 12.38
